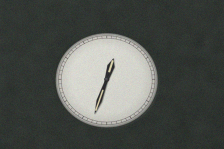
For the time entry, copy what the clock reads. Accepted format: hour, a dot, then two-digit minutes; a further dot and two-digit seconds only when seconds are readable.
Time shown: 12.33
